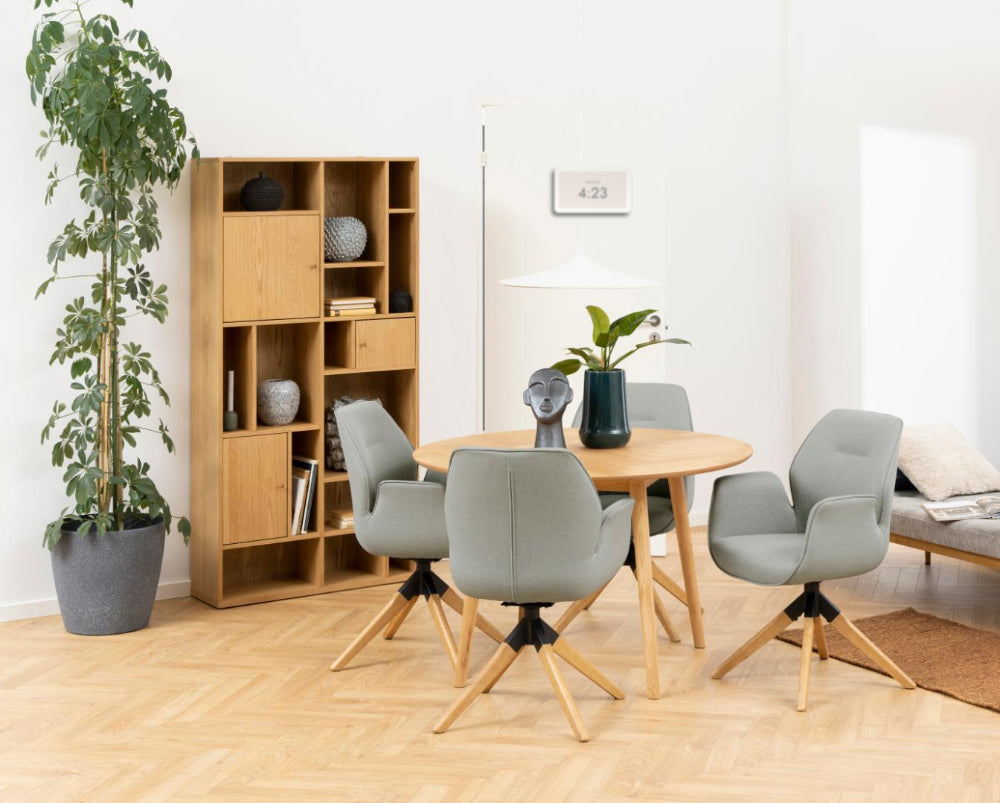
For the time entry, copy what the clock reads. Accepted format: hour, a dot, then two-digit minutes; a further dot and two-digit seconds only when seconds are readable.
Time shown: 4.23
